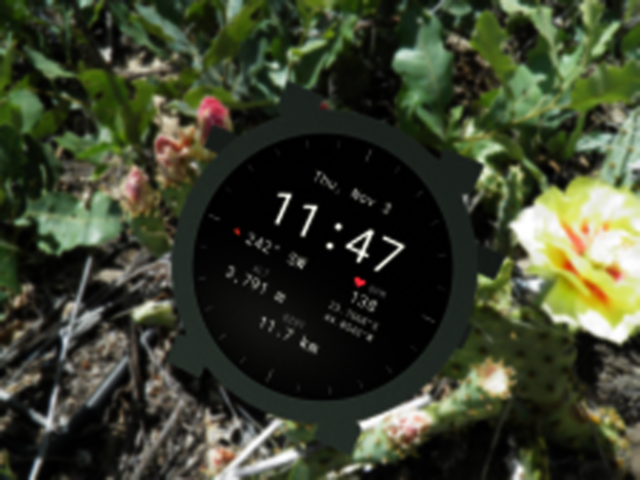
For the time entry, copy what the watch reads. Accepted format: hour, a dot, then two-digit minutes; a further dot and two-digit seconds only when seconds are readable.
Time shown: 11.47
